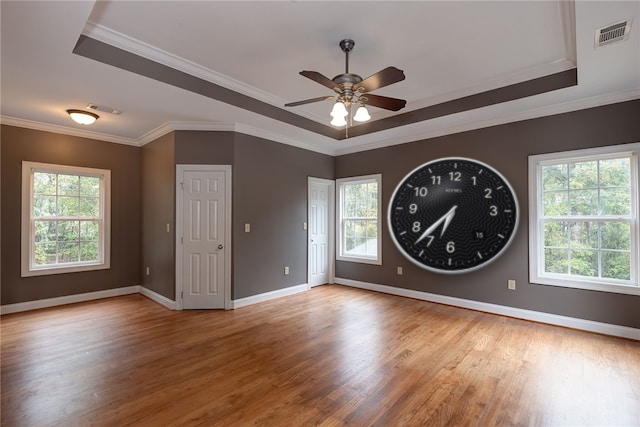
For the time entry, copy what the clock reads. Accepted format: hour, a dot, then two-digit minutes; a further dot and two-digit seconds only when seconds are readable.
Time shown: 6.37
